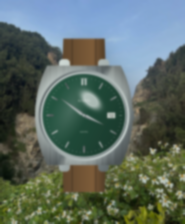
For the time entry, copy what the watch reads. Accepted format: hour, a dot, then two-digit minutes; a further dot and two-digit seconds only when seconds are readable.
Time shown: 3.51
